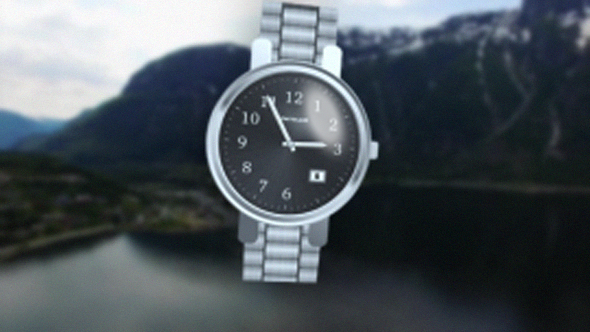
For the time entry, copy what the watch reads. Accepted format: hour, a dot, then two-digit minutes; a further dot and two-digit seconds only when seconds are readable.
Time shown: 2.55
